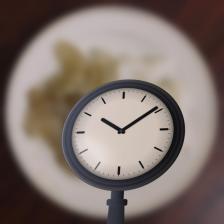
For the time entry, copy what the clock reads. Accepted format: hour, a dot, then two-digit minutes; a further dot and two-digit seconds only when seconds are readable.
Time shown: 10.09
